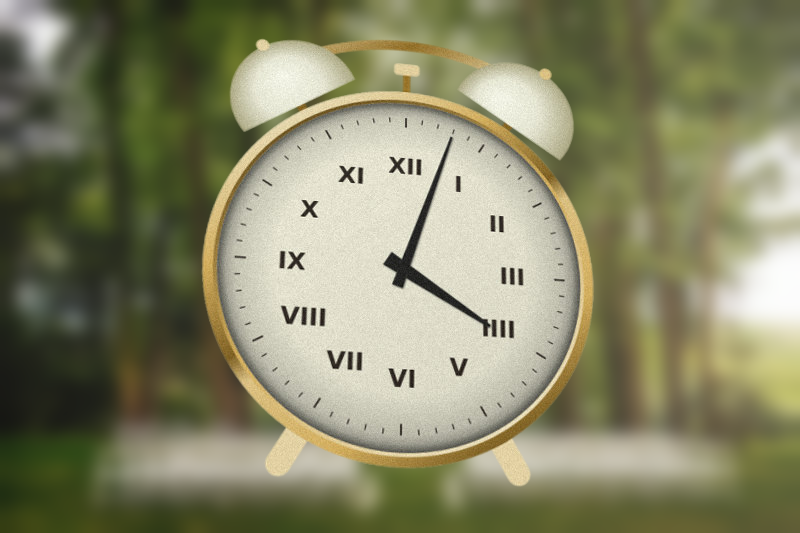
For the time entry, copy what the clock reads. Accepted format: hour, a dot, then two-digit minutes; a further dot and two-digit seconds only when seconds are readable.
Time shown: 4.03
